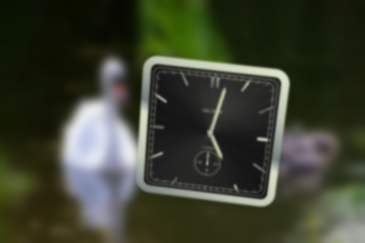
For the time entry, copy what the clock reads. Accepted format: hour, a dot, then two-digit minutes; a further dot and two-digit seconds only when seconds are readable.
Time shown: 5.02
